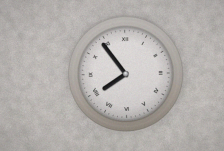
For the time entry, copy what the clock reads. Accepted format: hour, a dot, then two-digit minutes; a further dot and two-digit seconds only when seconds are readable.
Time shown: 7.54
